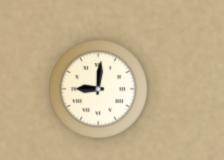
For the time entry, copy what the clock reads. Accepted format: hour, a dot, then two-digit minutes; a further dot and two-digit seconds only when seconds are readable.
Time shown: 9.01
